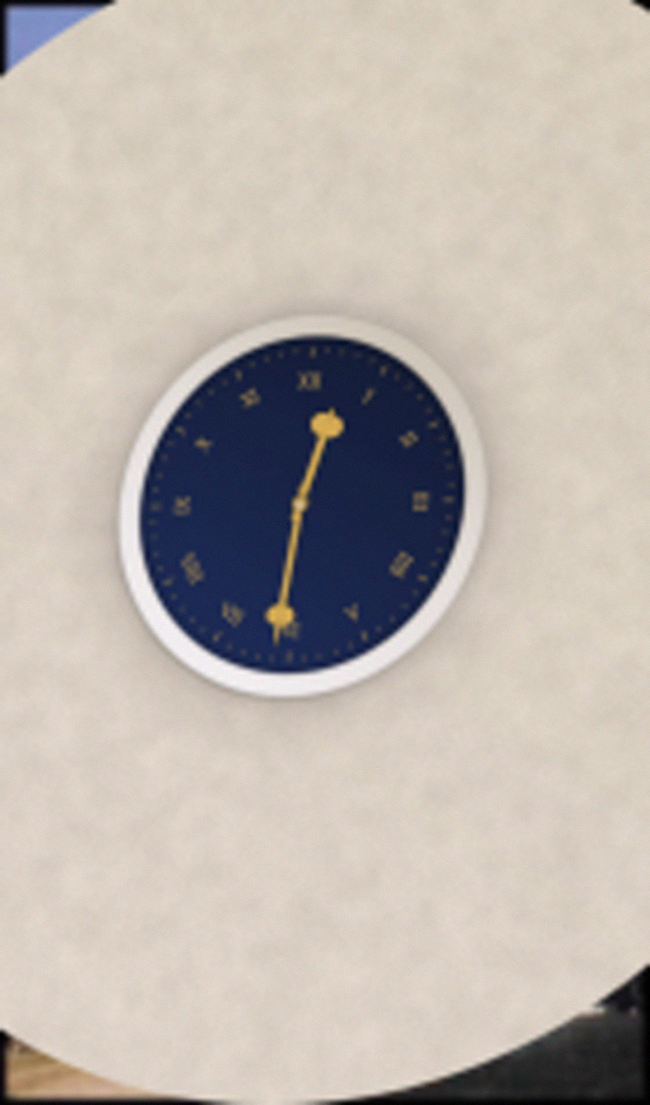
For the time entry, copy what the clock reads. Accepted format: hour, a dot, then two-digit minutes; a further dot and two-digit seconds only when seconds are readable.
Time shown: 12.31
